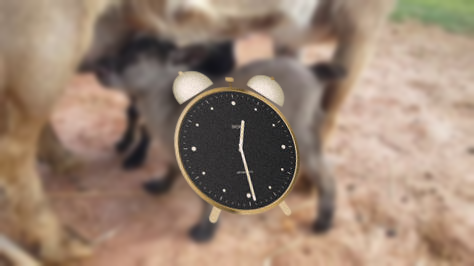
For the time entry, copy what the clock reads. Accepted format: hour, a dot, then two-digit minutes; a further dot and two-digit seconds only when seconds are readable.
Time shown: 12.29
